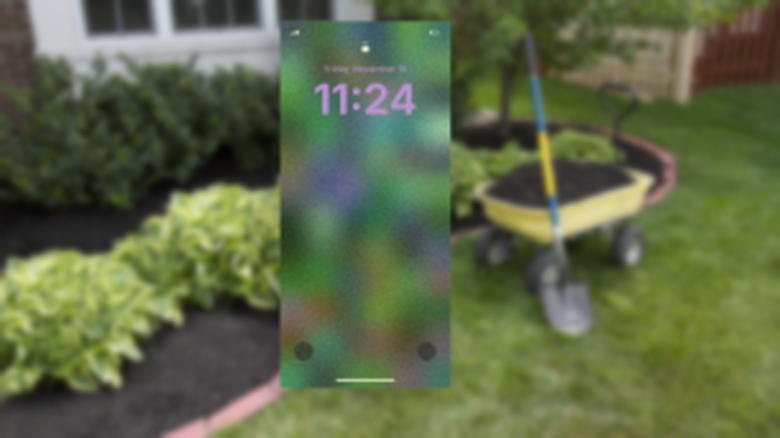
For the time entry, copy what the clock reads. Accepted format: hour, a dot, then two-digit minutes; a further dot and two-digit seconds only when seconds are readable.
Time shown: 11.24
